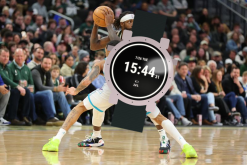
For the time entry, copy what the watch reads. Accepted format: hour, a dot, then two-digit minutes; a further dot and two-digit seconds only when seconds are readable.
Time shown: 15.44
